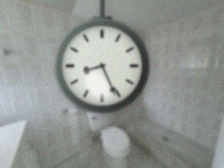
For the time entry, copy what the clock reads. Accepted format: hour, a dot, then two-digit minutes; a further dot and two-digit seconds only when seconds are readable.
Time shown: 8.26
